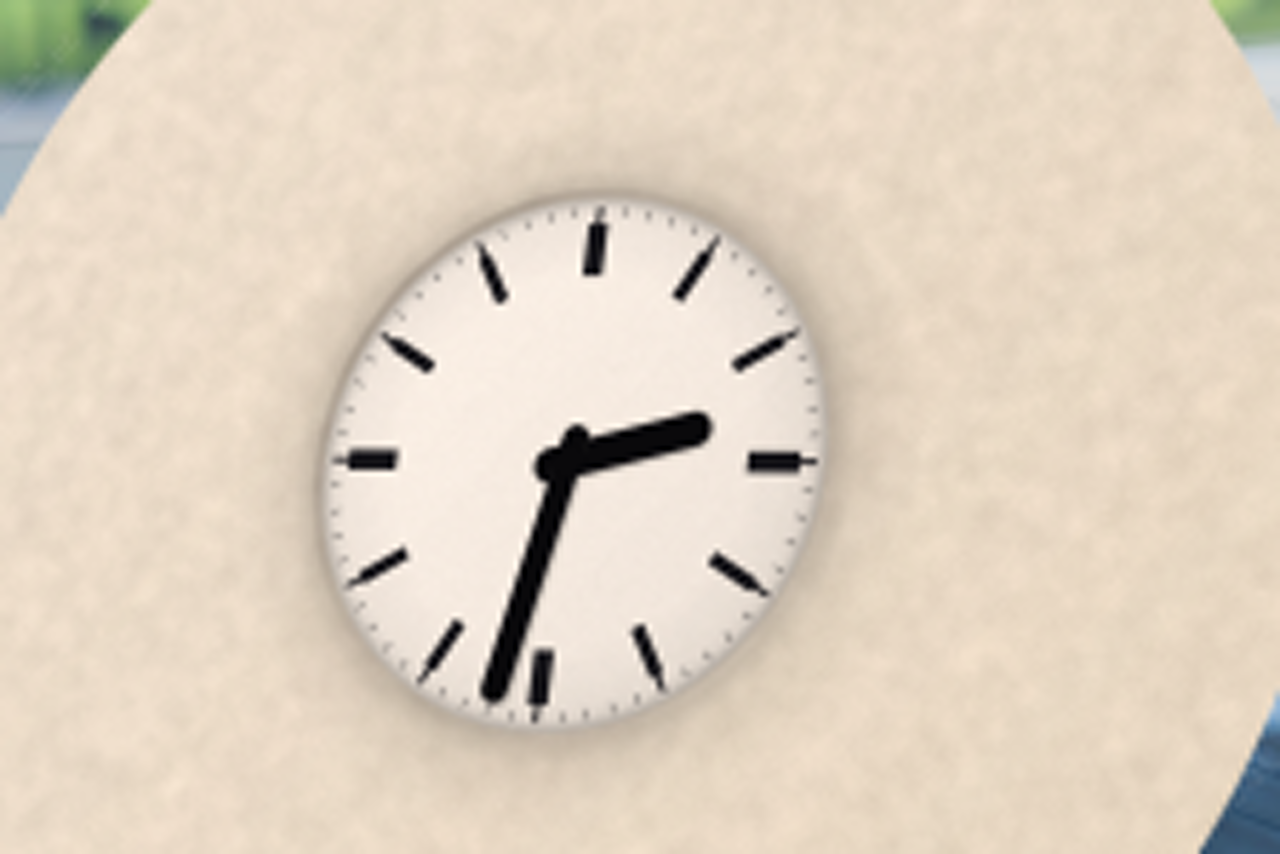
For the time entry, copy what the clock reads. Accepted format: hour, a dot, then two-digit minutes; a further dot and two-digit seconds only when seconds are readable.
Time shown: 2.32
